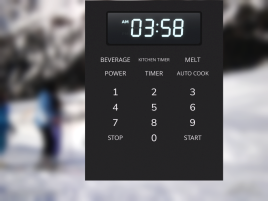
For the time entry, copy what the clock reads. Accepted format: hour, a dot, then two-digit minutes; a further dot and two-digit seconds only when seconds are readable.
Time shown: 3.58
